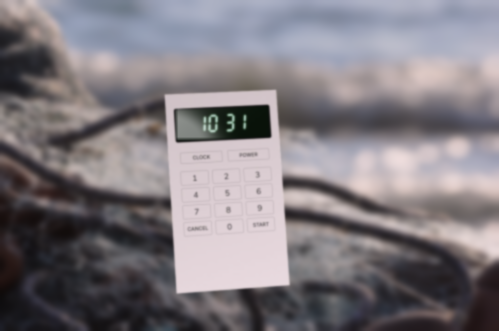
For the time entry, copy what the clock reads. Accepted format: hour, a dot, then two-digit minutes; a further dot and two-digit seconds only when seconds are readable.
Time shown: 10.31
